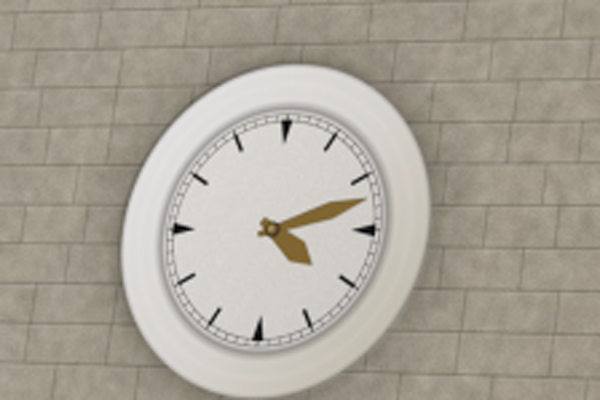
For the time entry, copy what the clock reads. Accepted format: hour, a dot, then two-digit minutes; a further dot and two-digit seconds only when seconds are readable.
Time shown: 4.12
